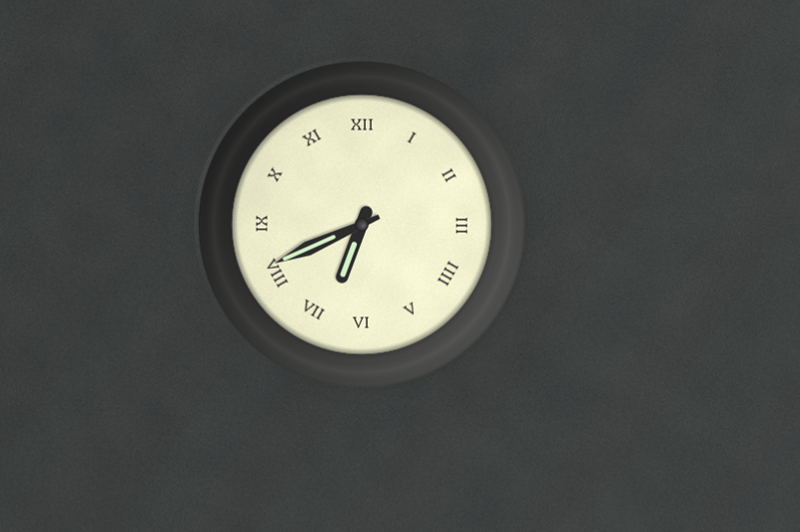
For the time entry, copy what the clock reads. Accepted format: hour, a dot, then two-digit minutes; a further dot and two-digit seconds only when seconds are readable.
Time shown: 6.41
